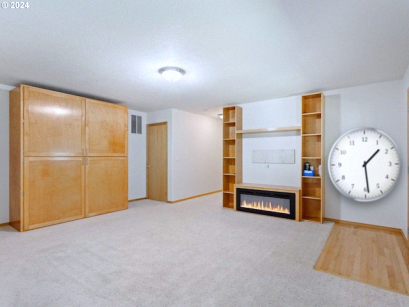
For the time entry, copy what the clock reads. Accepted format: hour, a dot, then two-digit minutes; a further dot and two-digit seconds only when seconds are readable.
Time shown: 1.29
